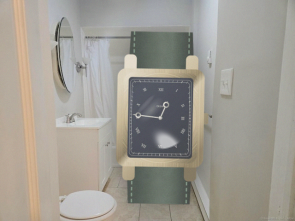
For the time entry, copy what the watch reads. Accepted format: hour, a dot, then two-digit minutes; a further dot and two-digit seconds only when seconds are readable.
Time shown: 12.46
